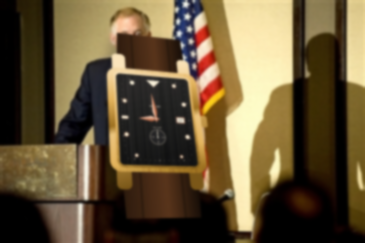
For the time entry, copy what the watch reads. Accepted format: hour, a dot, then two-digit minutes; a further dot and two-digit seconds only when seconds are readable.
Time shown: 8.59
